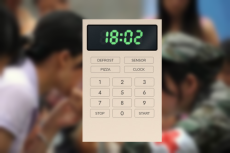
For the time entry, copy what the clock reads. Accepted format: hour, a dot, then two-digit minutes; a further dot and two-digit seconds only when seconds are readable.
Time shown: 18.02
